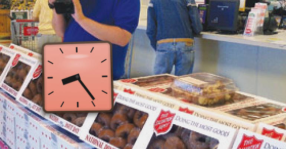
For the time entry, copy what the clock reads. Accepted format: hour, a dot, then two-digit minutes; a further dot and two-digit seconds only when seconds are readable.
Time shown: 8.24
